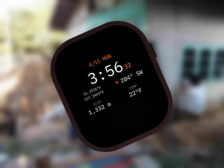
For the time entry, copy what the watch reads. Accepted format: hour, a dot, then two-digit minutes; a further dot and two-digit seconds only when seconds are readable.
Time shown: 3.56
